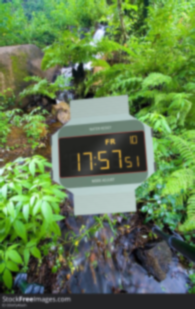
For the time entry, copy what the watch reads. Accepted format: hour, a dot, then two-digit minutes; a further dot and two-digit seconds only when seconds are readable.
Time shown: 17.57
